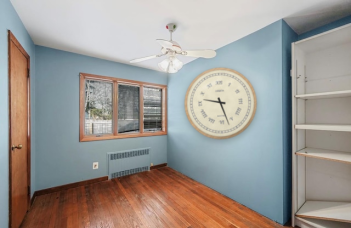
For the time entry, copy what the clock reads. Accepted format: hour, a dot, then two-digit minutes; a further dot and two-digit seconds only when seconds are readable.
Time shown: 9.27
